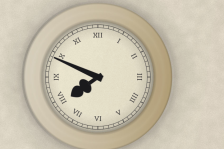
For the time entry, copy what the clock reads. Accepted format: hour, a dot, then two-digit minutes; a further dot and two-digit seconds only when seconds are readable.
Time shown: 7.49
